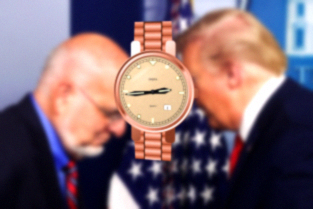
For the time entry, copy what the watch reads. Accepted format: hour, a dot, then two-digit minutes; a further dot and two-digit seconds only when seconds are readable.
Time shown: 2.44
